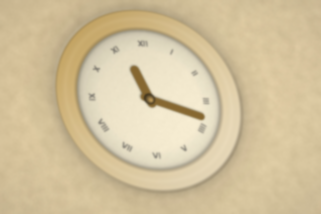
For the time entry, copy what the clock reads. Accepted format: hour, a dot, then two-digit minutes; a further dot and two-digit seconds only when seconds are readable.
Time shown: 11.18
